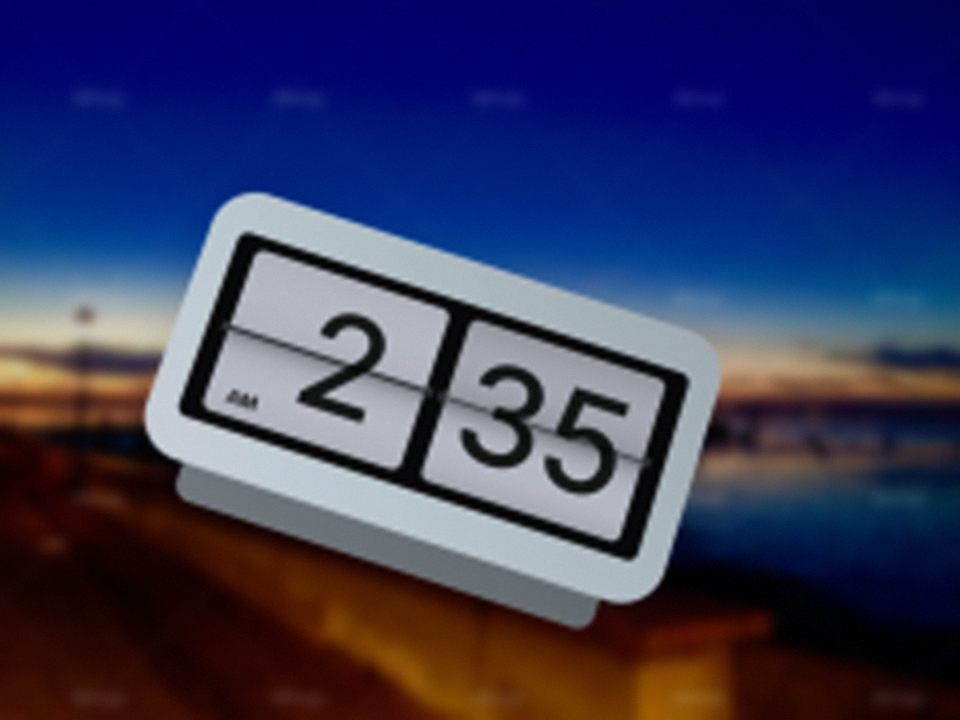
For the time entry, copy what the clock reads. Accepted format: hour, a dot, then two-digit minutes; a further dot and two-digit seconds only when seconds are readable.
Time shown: 2.35
